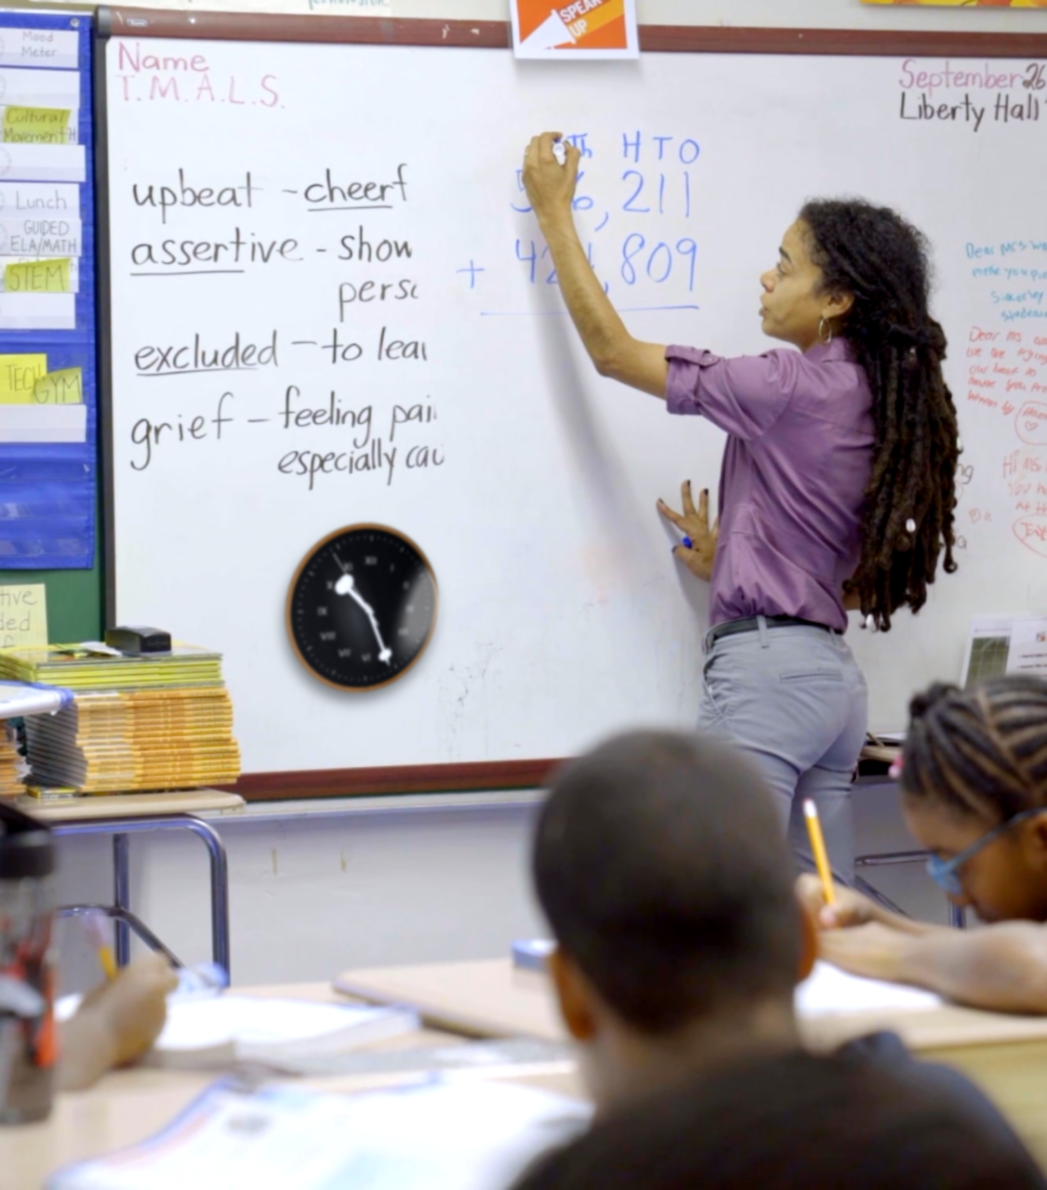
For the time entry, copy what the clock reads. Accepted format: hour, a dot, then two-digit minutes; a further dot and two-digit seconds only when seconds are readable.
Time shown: 10.25.54
